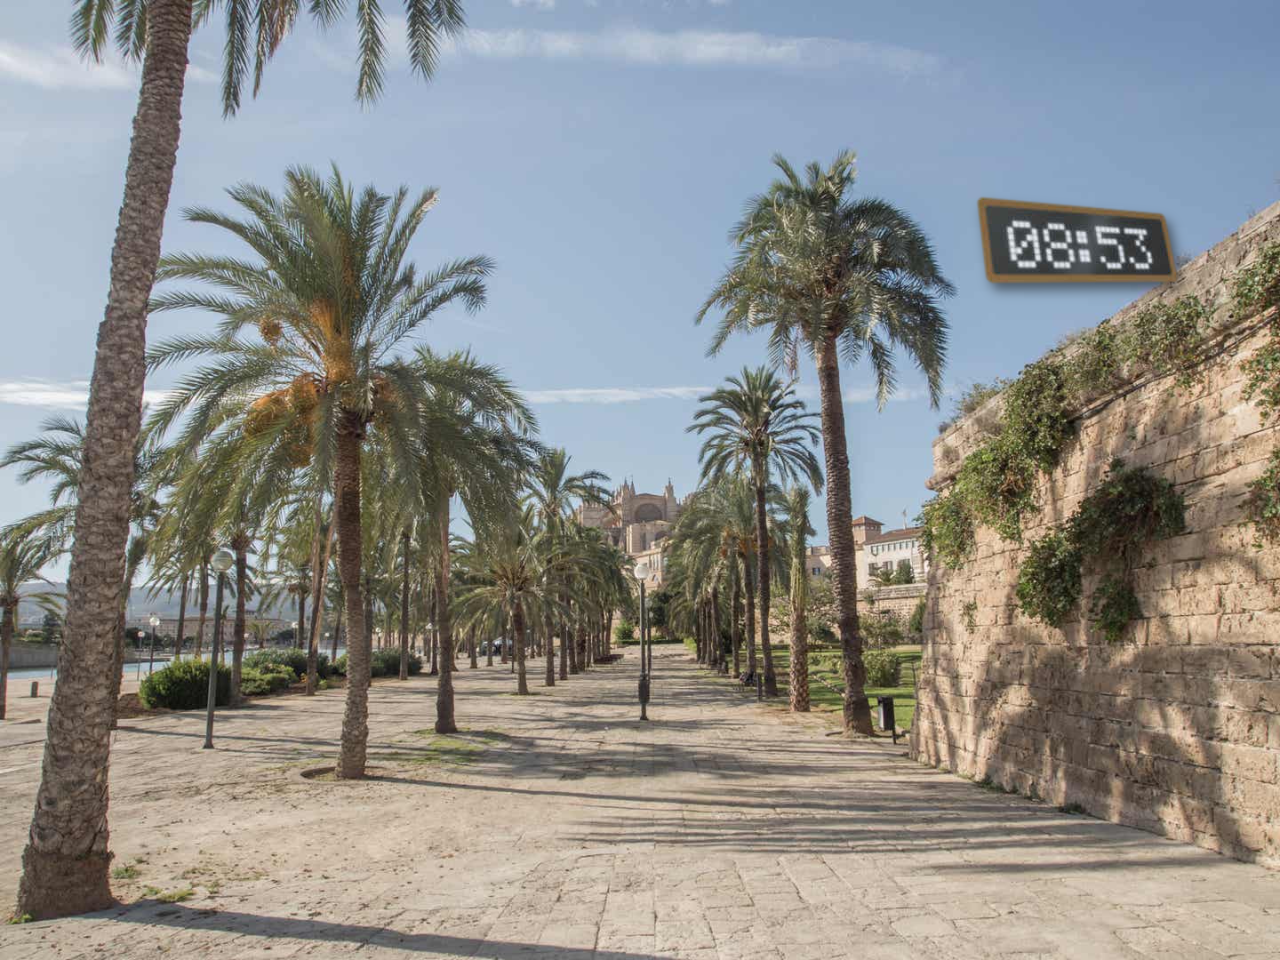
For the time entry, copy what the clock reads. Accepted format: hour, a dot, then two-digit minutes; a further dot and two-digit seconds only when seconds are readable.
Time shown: 8.53
